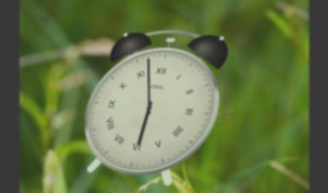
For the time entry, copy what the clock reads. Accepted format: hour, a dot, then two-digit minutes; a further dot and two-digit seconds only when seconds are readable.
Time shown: 5.57
